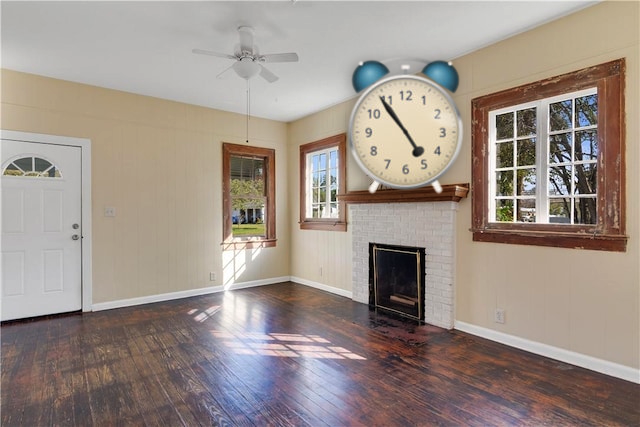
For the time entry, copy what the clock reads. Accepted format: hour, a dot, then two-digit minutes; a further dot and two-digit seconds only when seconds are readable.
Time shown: 4.54
